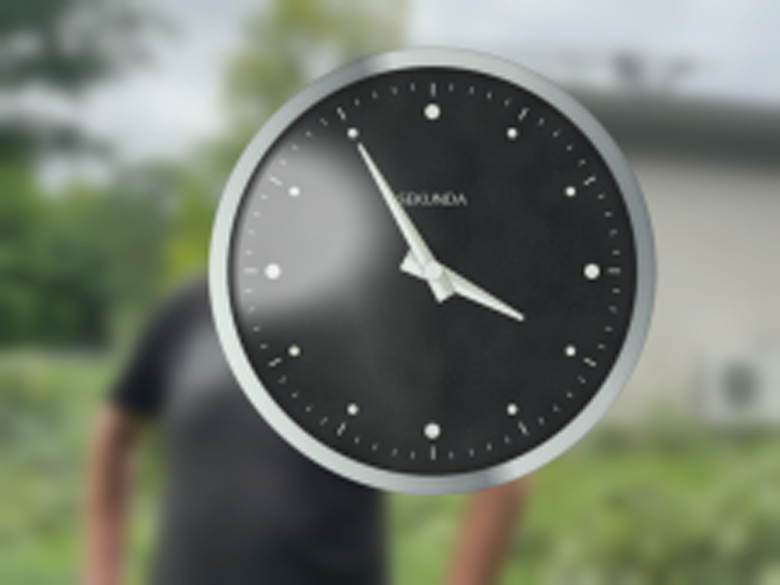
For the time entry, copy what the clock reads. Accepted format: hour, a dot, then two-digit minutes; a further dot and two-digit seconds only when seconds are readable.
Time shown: 3.55
